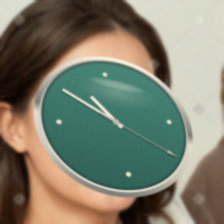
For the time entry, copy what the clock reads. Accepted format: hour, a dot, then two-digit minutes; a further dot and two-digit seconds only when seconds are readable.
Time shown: 10.51.21
